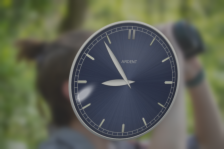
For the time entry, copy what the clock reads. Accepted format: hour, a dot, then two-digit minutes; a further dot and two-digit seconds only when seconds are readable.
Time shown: 8.54
